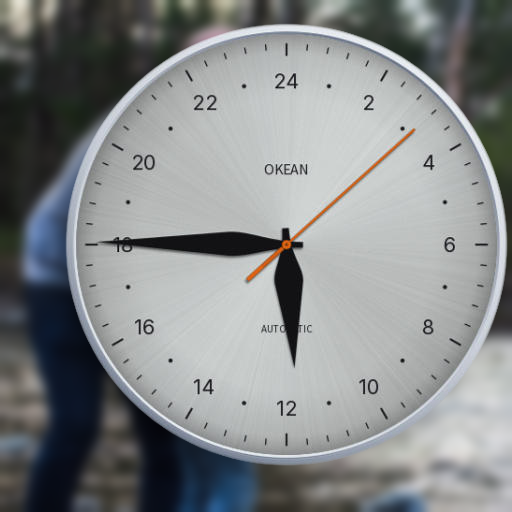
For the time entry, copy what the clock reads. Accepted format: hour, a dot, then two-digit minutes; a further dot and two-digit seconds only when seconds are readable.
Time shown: 11.45.08
